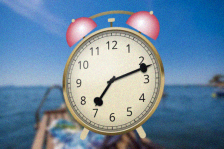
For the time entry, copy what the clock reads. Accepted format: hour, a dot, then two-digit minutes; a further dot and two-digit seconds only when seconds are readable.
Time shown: 7.12
